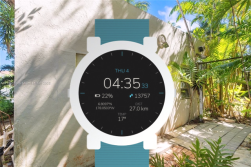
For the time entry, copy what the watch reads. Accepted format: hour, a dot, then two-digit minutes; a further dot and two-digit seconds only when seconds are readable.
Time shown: 4.35
